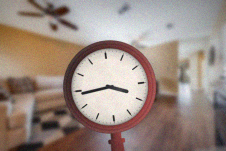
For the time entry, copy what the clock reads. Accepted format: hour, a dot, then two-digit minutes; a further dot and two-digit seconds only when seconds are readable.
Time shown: 3.44
